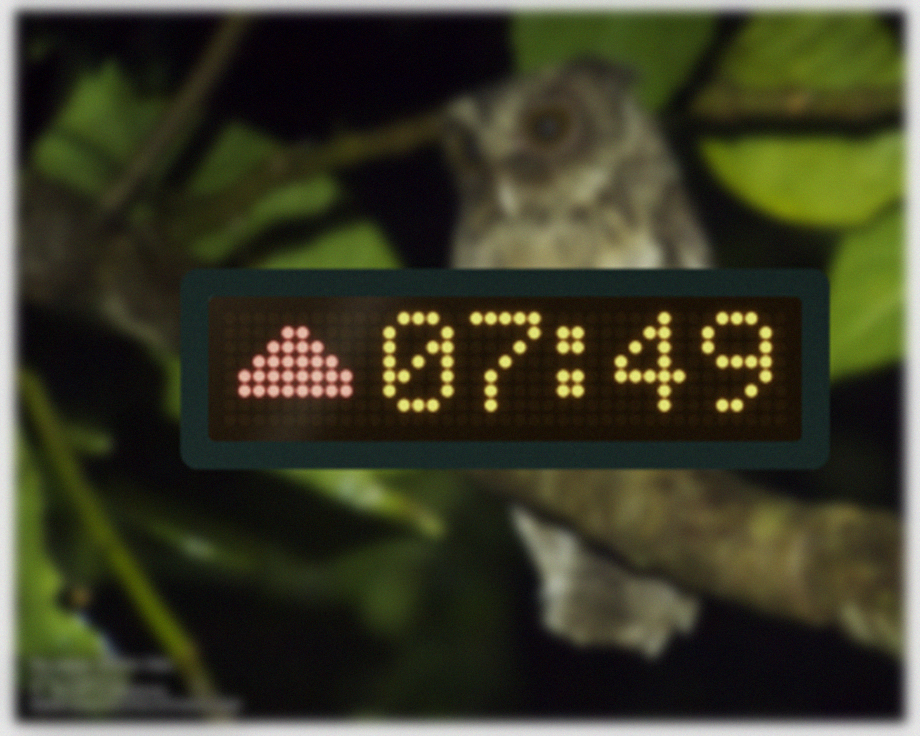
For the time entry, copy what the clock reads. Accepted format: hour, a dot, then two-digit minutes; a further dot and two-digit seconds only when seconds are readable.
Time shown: 7.49
